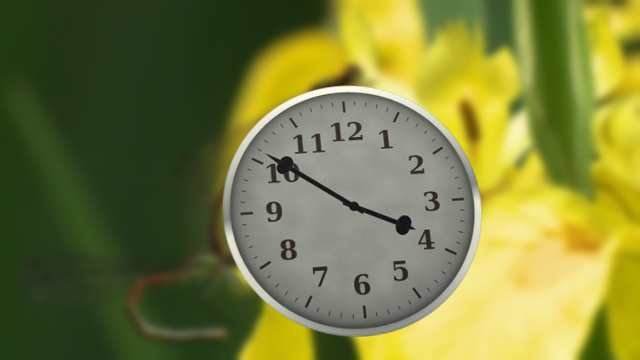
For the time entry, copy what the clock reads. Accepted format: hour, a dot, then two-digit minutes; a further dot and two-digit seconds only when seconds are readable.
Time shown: 3.51
